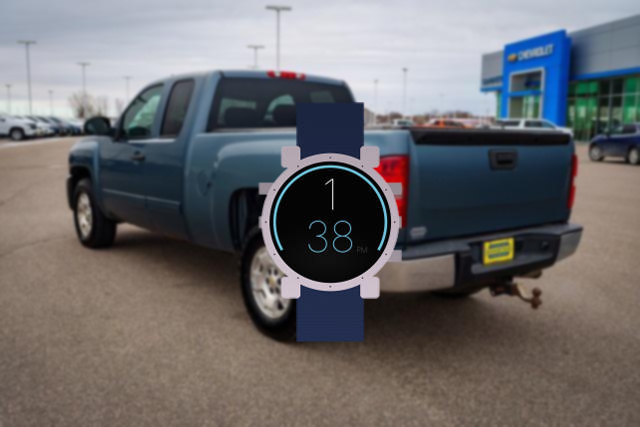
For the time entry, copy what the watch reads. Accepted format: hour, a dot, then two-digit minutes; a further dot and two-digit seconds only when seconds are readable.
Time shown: 1.38
